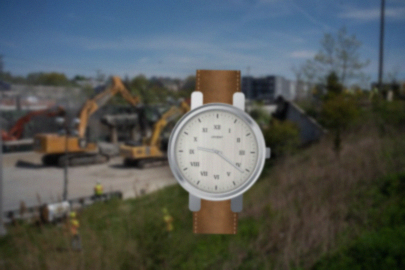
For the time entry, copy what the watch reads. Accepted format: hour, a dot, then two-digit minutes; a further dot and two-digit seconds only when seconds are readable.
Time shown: 9.21
